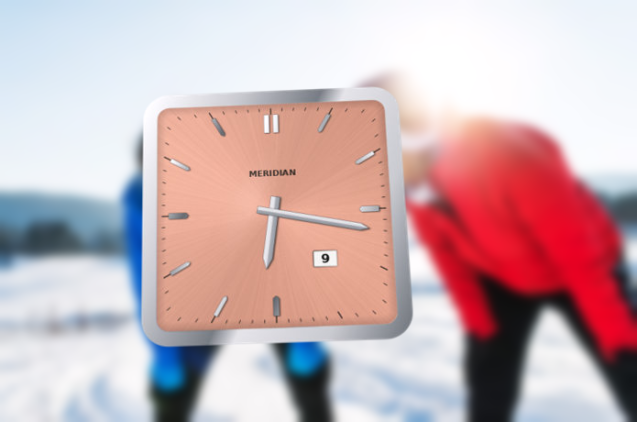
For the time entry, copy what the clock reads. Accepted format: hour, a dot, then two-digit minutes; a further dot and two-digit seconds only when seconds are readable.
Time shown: 6.17
